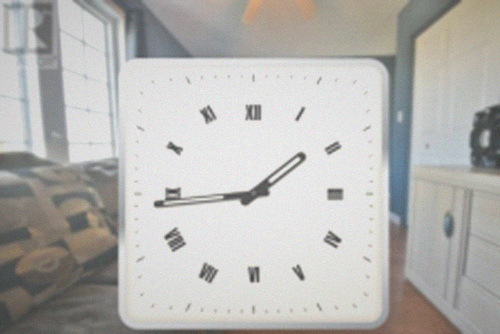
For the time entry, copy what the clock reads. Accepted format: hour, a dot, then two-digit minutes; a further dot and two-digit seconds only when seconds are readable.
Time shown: 1.44
